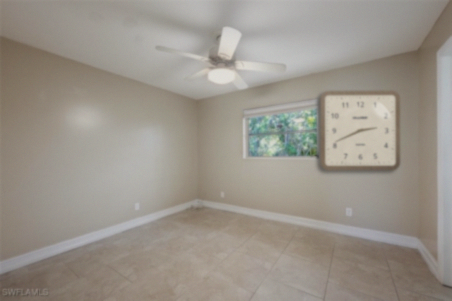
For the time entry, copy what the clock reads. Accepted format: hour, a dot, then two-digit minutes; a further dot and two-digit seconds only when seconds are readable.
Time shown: 2.41
